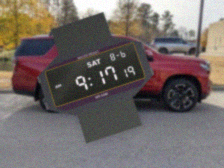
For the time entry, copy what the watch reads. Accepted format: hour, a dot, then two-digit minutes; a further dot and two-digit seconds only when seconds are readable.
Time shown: 9.17.19
